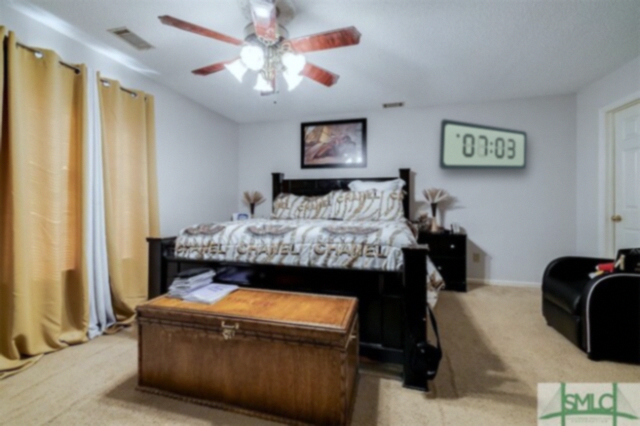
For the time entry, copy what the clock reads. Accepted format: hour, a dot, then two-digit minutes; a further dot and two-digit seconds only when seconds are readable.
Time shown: 7.03
